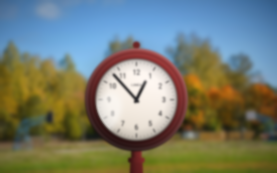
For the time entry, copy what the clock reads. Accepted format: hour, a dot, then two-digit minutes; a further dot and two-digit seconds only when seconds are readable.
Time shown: 12.53
